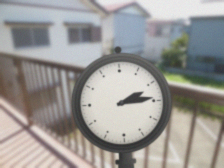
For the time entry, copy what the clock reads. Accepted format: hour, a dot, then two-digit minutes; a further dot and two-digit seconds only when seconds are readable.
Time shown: 2.14
